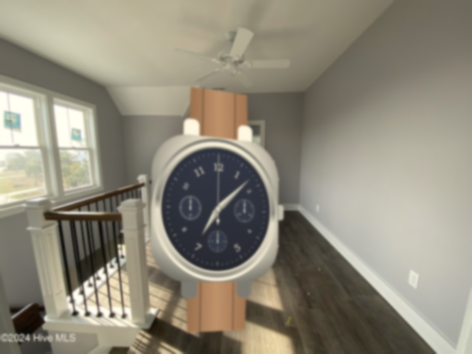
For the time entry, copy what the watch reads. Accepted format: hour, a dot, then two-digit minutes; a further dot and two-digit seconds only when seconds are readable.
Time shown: 7.08
